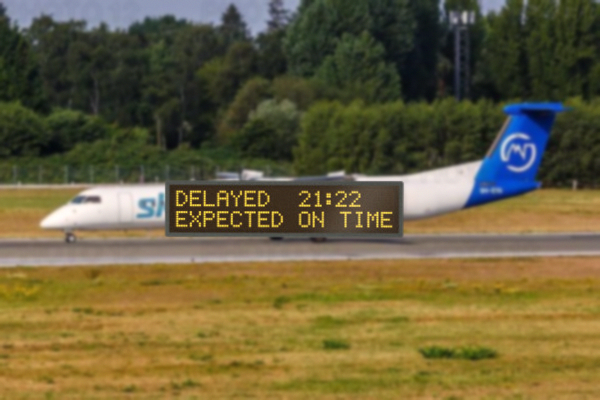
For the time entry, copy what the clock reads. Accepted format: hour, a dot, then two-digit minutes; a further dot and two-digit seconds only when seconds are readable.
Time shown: 21.22
